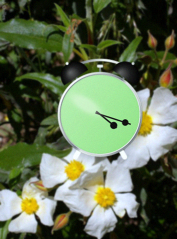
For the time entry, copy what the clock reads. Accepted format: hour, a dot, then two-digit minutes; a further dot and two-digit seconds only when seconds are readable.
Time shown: 4.18
